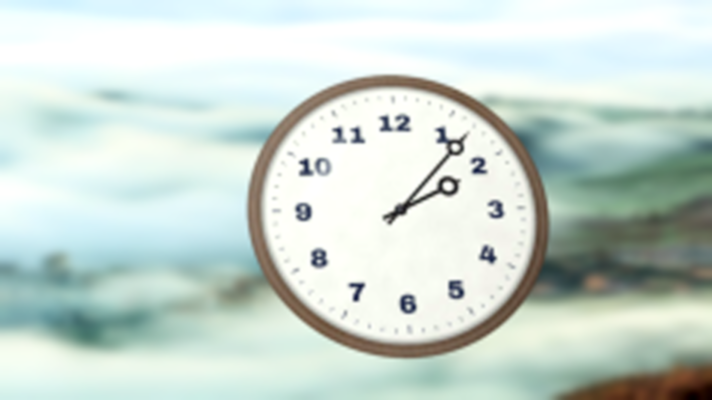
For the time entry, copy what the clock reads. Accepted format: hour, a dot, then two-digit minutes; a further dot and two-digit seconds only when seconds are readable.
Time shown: 2.07
